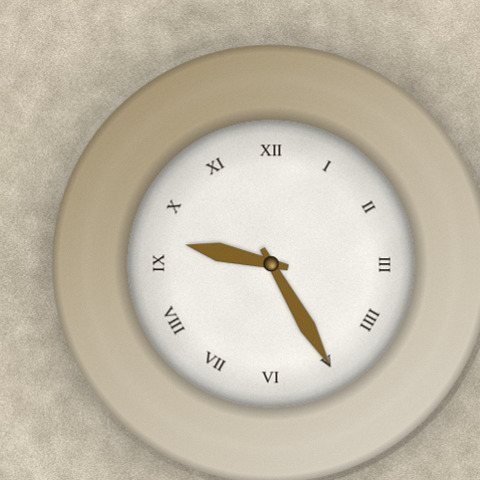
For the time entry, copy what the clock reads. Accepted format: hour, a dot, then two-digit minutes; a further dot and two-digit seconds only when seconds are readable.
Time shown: 9.25
